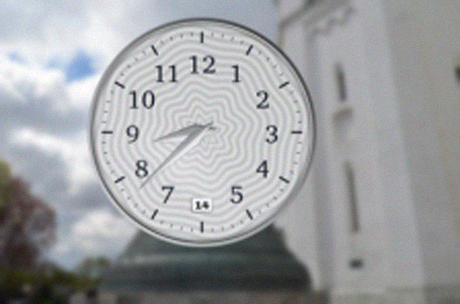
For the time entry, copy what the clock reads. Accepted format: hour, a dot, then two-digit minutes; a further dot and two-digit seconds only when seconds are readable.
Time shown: 8.38
